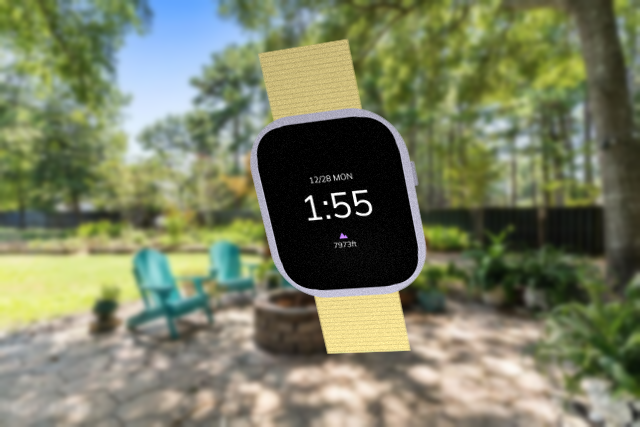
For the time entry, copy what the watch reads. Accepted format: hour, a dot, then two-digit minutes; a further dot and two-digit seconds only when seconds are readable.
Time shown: 1.55
